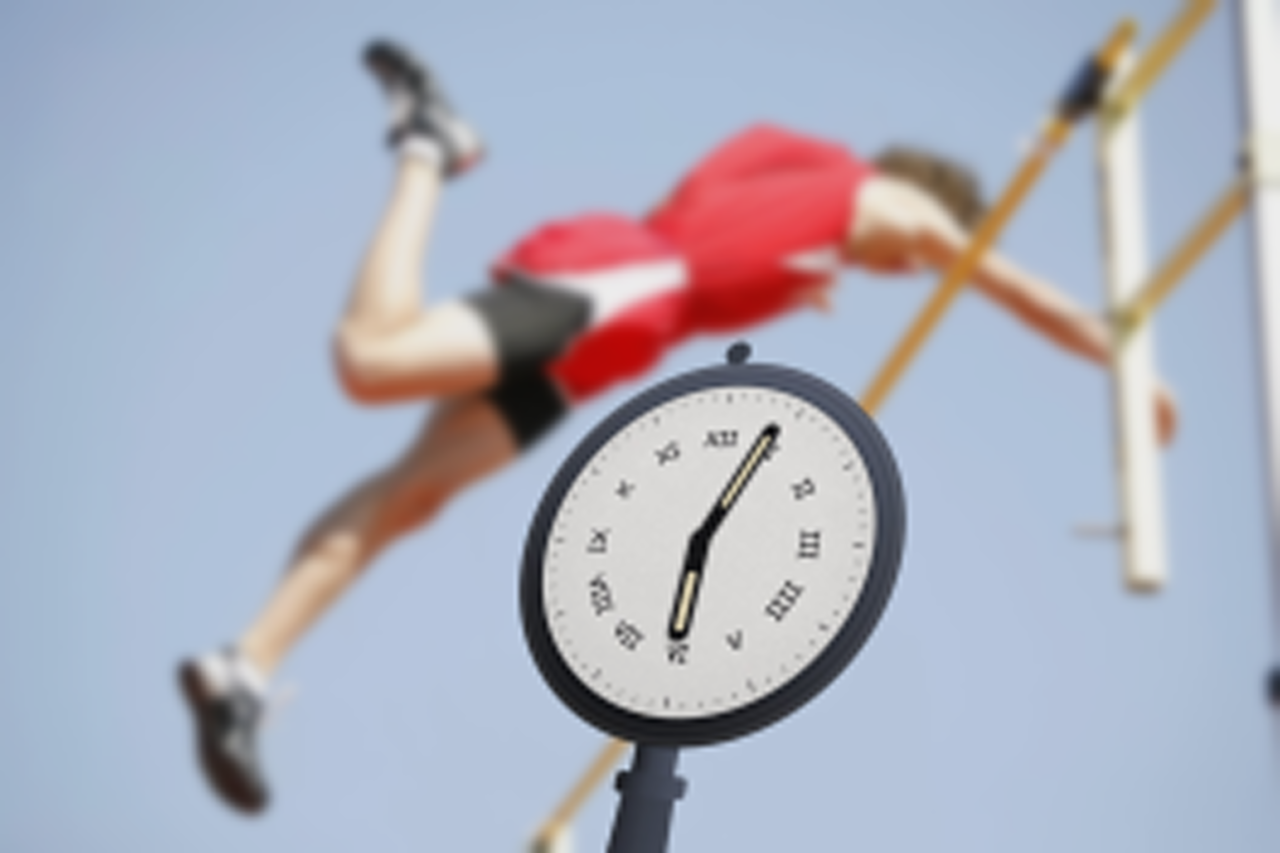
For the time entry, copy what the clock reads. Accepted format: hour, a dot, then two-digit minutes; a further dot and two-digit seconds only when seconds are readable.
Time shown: 6.04
